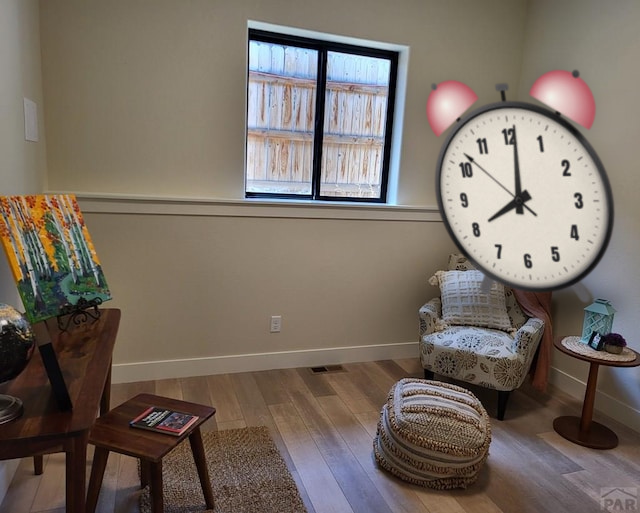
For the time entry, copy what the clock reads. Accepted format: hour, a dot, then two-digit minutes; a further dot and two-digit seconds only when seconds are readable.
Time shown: 8.00.52
